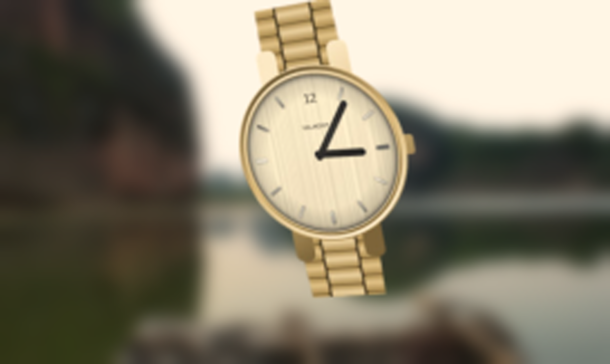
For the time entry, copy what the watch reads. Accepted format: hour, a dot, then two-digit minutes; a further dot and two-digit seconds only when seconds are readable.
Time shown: 3.06
